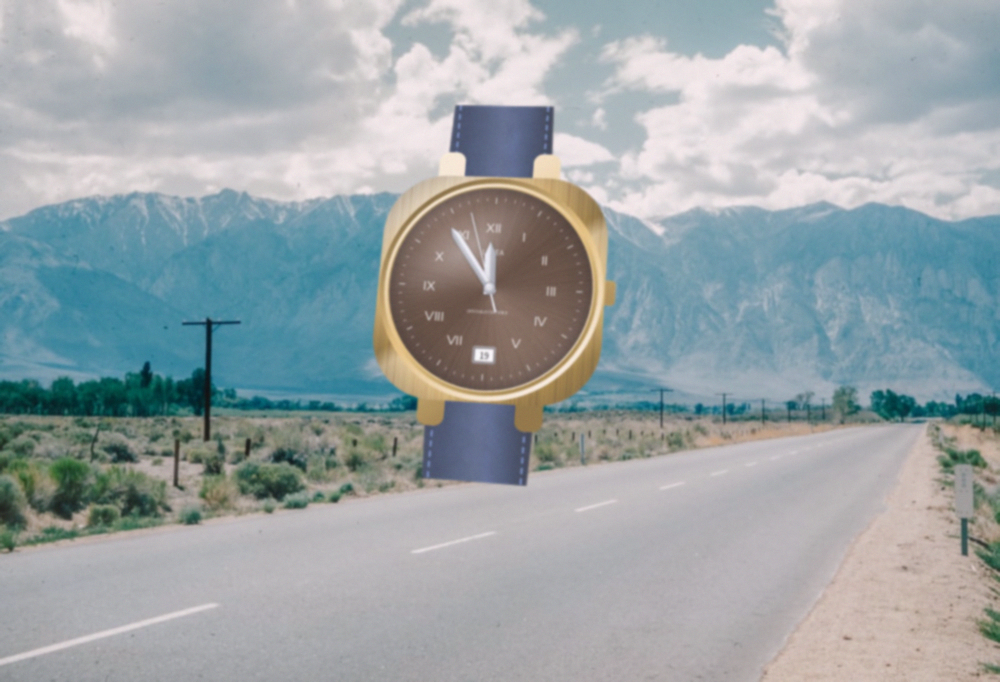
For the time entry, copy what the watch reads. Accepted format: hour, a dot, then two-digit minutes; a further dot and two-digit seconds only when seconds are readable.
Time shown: 11.53.57
